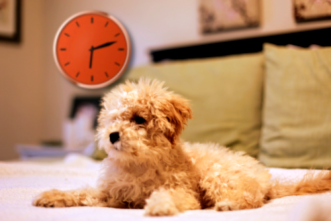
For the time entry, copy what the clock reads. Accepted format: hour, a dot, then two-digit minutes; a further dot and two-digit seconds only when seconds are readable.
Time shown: 6.12
